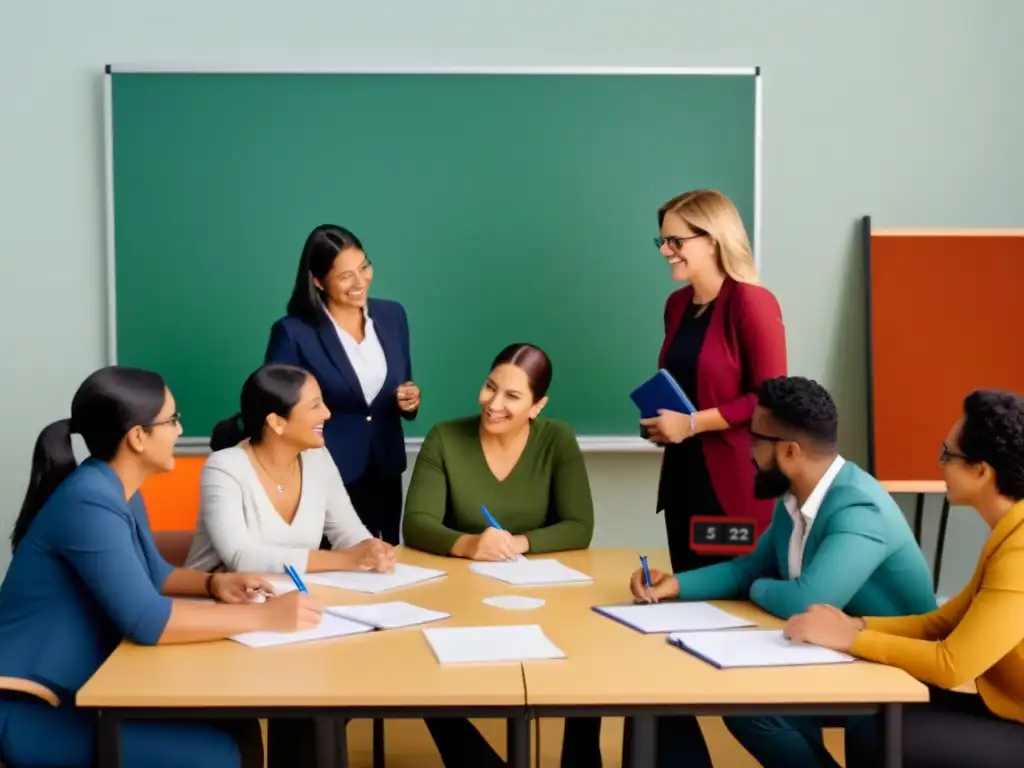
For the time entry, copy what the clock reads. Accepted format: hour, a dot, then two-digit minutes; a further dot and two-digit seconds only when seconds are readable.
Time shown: 5.22
